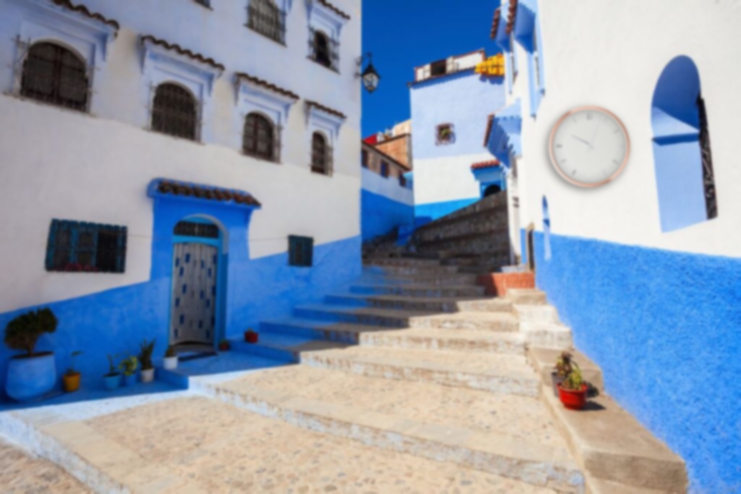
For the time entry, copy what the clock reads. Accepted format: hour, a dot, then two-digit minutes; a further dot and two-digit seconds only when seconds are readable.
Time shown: 10.03
